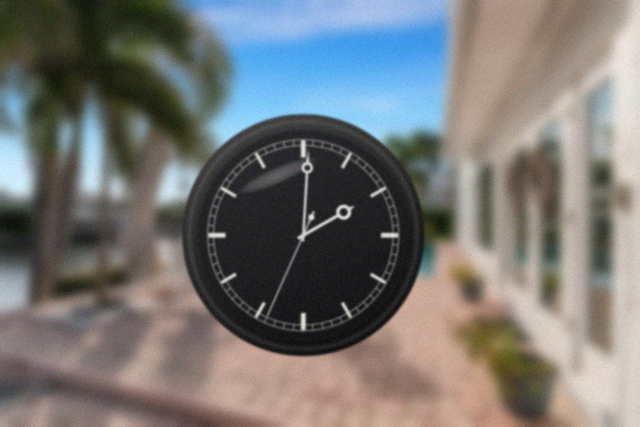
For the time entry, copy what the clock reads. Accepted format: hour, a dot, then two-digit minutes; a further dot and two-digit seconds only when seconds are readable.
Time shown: 2.00.34
